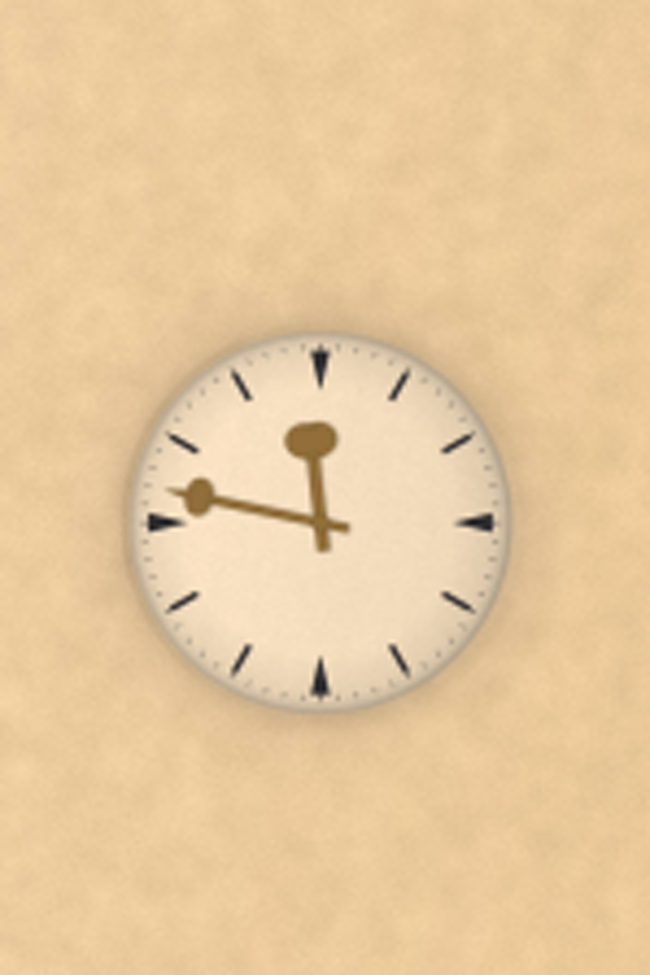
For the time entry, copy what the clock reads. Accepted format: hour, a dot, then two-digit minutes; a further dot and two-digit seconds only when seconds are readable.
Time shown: 11.47
